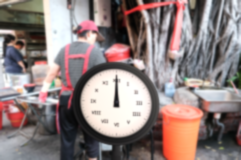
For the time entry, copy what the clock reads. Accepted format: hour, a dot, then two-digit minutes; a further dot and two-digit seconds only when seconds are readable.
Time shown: 12.00
